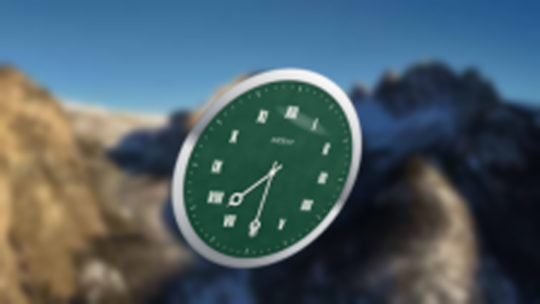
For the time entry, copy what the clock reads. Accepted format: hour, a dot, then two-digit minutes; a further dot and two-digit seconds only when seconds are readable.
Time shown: 7.30
